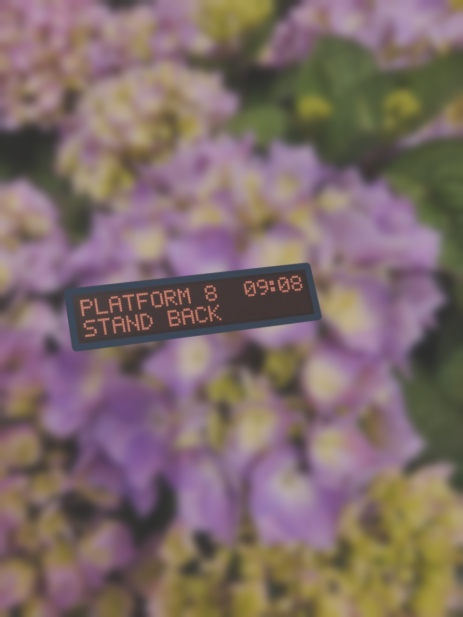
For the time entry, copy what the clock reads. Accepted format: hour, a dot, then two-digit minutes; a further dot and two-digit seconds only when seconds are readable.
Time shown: 9.08
